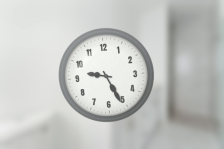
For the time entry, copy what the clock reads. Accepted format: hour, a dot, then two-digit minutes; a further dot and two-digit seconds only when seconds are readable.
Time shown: 9.26
